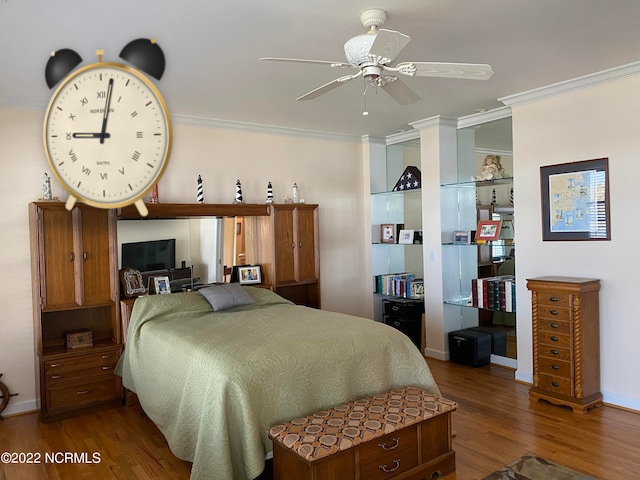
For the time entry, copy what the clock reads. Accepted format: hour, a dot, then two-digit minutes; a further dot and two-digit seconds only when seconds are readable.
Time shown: 9.02
